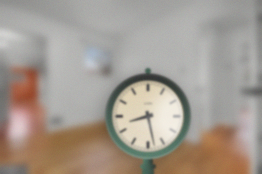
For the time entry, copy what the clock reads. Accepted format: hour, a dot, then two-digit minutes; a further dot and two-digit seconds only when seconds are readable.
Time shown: 8.28
